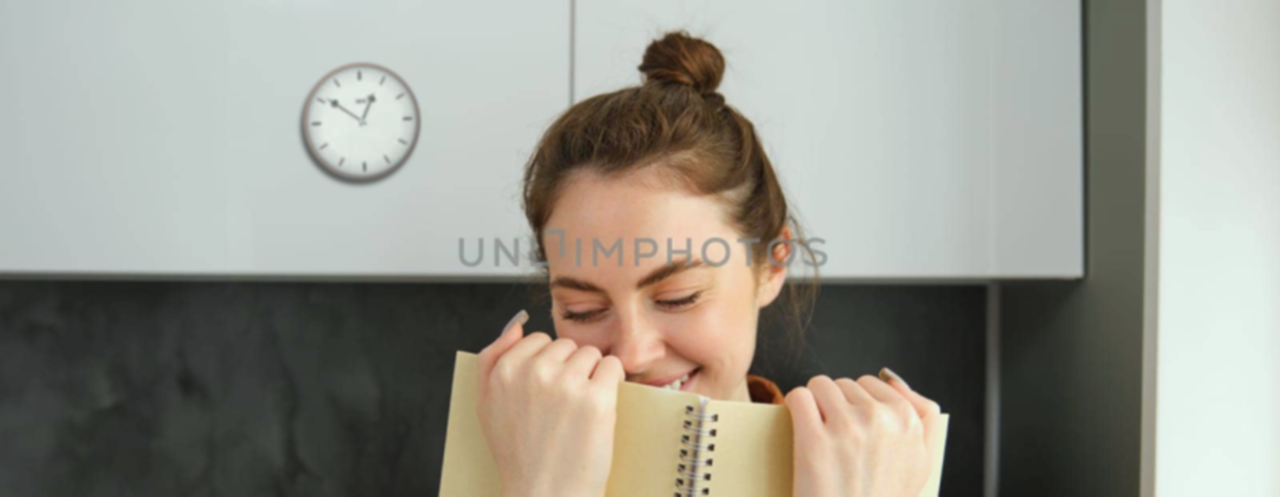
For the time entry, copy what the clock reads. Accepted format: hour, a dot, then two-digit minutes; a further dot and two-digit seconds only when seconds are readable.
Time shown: 12.51
